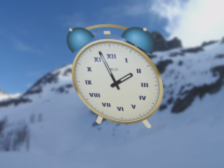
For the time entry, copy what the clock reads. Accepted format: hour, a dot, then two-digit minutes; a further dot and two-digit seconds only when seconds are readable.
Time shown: 1.57
